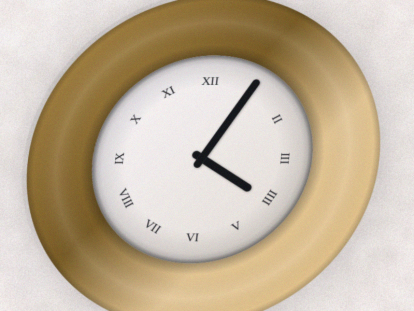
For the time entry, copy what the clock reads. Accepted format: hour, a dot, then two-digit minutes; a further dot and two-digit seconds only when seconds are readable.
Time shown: 4.05
